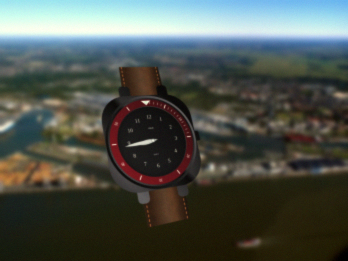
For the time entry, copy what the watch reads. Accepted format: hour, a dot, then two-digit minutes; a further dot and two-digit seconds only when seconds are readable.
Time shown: 8.44
